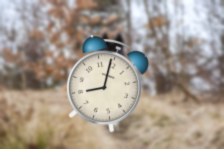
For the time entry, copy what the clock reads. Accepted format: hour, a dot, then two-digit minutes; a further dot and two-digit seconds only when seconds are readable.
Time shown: 7.59
